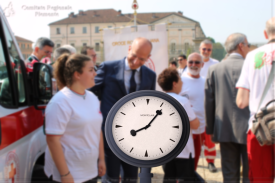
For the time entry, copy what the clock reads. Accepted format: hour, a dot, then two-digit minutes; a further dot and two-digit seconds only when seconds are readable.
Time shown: 8.06
